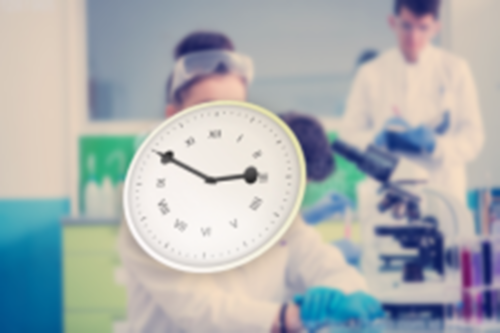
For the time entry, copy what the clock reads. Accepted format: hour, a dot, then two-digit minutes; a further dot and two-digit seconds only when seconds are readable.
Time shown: 2.50
